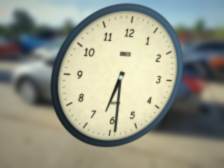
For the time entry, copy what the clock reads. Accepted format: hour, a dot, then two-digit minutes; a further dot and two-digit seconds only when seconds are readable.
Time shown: 6.29
